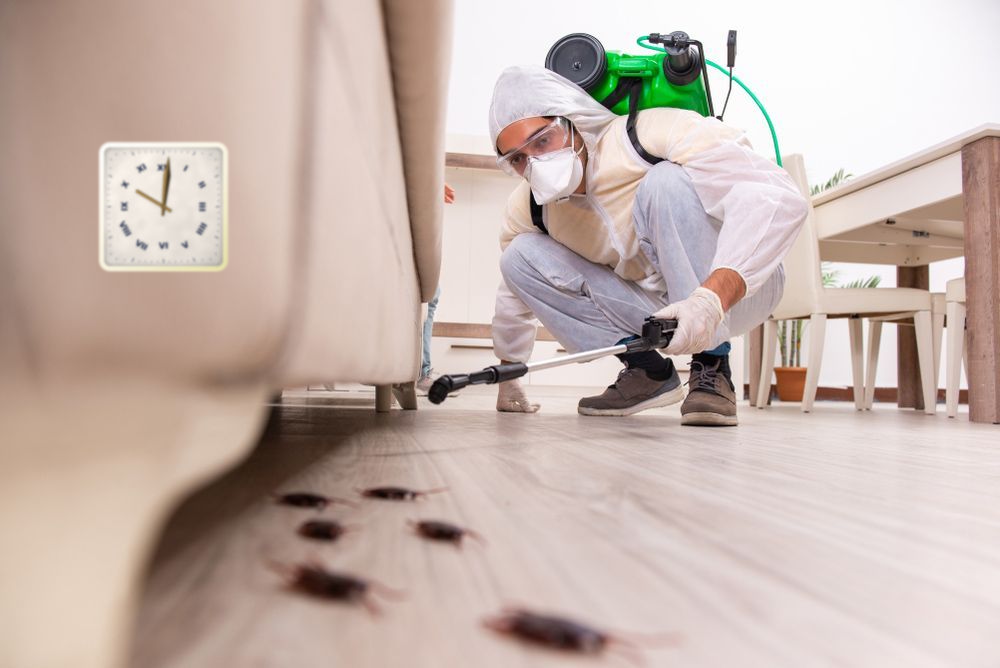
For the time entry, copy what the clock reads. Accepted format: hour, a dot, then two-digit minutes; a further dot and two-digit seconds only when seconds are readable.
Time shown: 10.01
